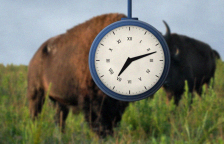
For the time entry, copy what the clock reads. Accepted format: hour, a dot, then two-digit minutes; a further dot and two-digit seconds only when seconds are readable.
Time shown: 7.12
